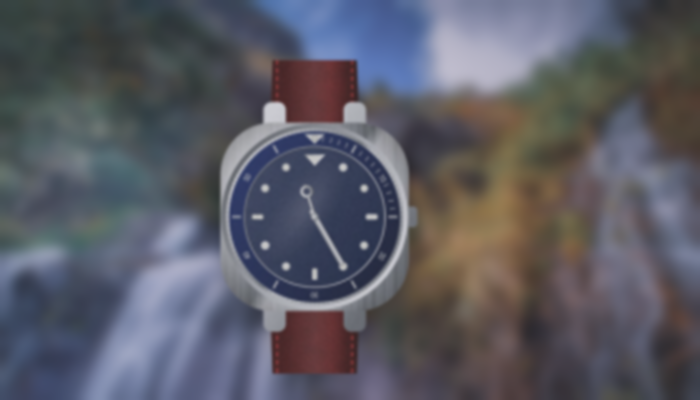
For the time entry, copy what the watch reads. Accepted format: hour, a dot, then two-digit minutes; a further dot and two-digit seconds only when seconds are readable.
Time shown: 11.25
